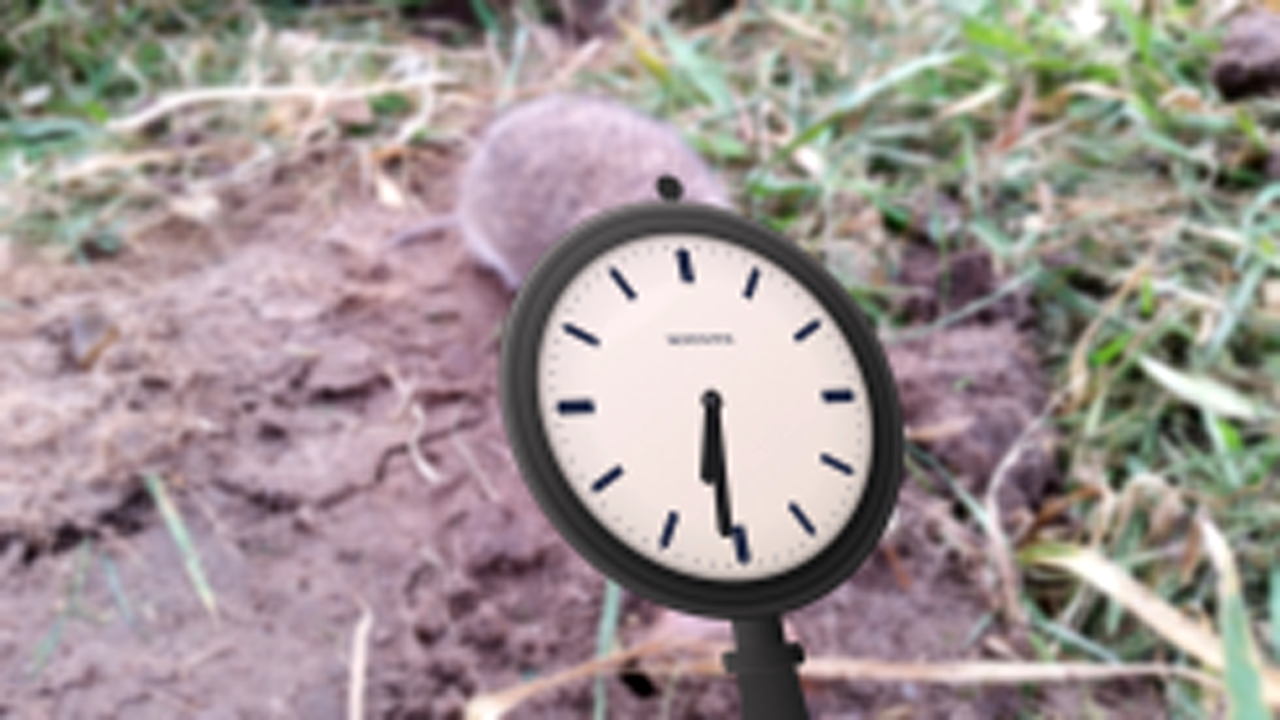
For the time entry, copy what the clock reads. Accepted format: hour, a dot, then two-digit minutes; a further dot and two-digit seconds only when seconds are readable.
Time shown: 6.31
